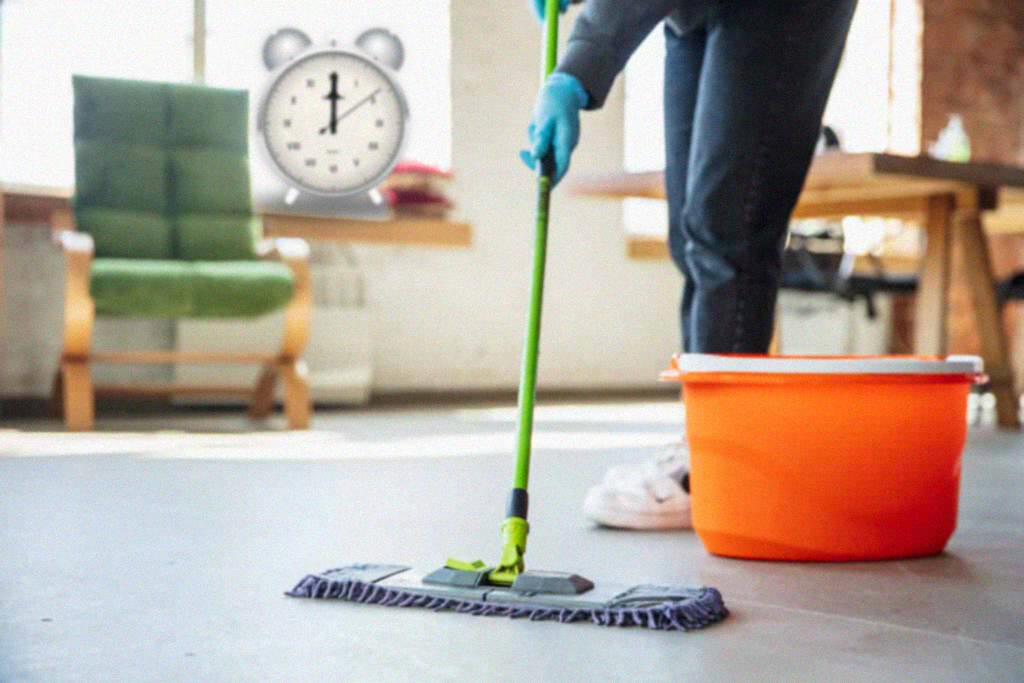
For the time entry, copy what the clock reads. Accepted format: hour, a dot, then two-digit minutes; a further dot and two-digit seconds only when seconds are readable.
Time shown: 12.00.09
